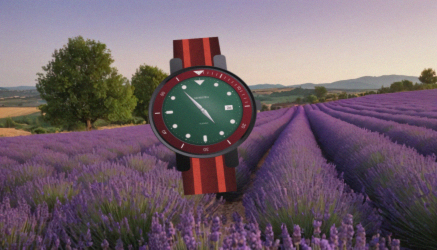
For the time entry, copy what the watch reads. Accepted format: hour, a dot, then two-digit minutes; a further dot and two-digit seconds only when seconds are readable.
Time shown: 4.54
